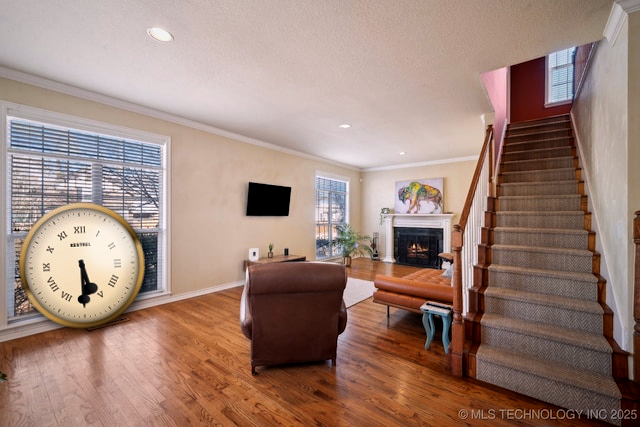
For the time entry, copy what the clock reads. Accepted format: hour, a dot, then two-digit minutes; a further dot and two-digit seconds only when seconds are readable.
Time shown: 5.30
